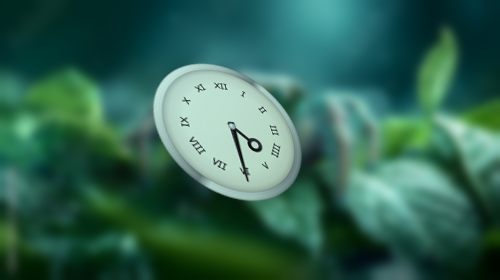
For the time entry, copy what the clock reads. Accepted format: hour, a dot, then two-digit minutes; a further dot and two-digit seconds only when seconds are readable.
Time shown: 4.30
